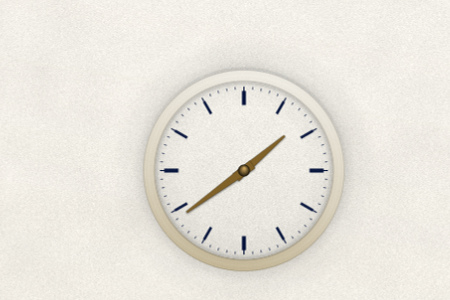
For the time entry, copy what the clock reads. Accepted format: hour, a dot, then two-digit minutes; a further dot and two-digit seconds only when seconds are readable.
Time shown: 1.39
